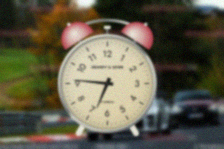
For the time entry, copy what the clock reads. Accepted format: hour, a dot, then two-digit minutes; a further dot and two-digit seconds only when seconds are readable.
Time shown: 6.46
